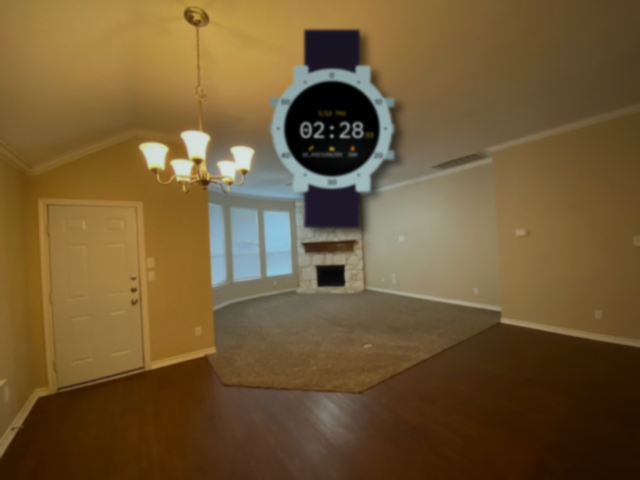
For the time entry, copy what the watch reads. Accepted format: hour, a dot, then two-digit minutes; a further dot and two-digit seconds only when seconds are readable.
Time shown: 2.28
